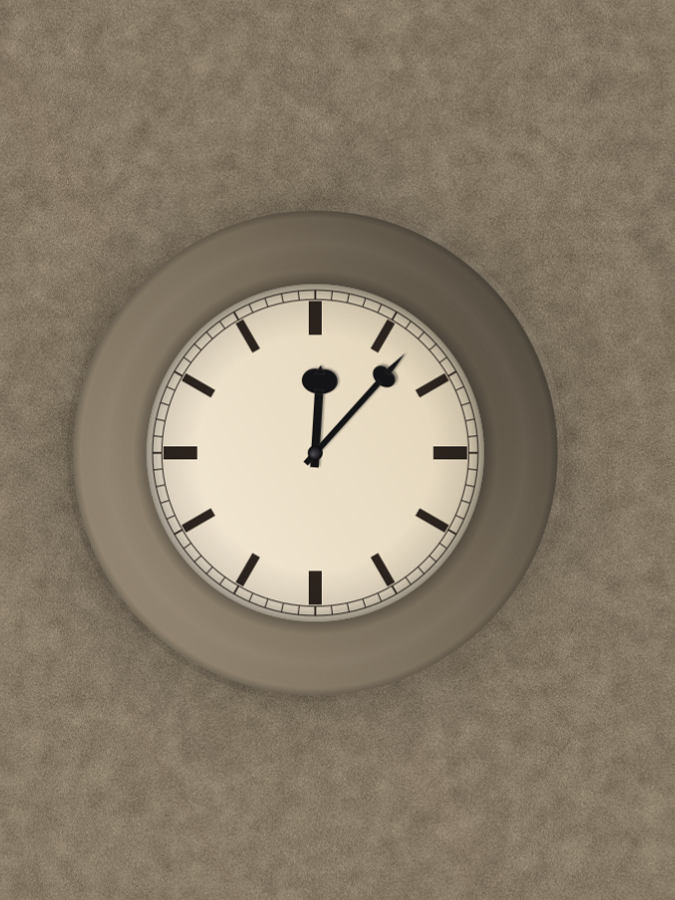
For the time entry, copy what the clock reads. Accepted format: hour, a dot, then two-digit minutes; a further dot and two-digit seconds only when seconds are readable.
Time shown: 12.07
